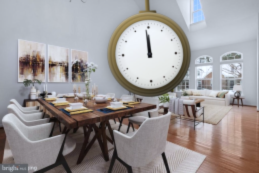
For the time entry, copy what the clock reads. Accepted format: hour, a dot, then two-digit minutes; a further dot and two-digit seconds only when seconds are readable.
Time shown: 11.59
